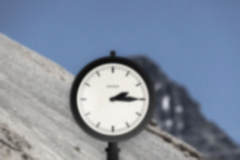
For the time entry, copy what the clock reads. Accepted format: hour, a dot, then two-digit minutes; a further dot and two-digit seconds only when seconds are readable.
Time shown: 2.15
